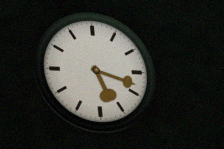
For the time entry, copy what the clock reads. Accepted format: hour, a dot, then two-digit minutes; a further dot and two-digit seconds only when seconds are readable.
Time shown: 5.18
